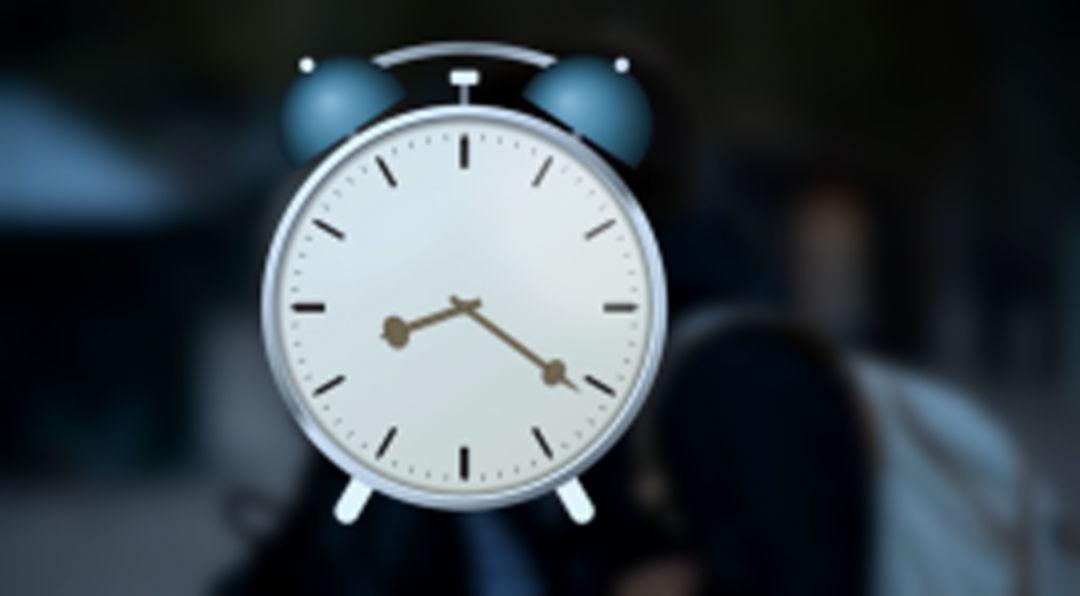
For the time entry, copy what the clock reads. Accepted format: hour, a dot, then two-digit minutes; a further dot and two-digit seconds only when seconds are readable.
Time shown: 8.21
